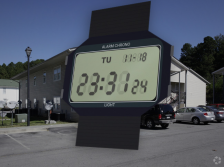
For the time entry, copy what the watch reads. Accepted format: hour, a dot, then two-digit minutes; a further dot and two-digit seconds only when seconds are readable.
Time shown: 23.31.24
